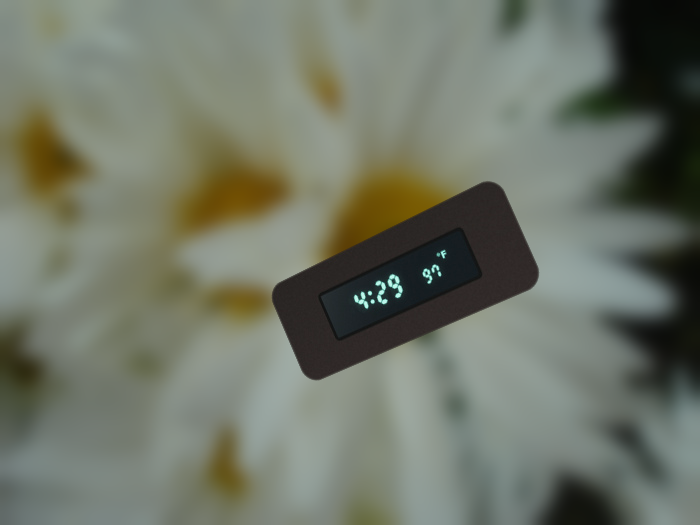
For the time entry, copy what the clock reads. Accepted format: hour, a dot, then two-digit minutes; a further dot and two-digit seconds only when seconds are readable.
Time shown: 4.29
